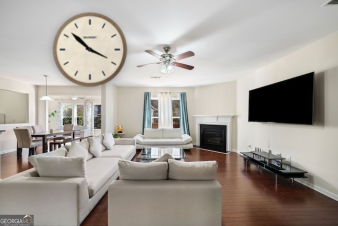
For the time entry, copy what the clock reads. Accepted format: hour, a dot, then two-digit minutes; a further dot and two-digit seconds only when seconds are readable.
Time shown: 3.52
